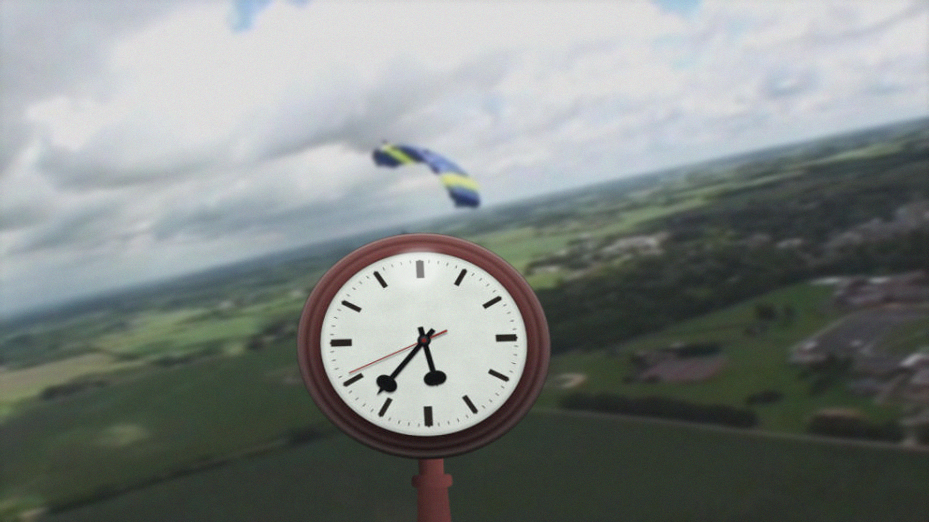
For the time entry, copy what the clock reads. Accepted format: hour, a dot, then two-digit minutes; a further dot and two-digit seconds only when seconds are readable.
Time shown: 5.36.41
